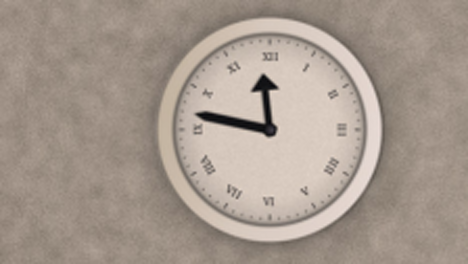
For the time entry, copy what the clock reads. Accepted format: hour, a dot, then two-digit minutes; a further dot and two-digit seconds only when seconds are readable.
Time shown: 11.47
